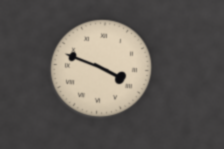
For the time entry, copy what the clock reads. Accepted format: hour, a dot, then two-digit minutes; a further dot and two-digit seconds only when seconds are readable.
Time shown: 3.48
